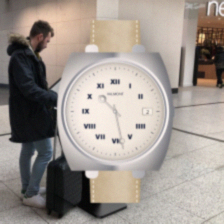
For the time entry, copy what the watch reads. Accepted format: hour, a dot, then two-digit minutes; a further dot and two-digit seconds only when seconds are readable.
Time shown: 10.28
